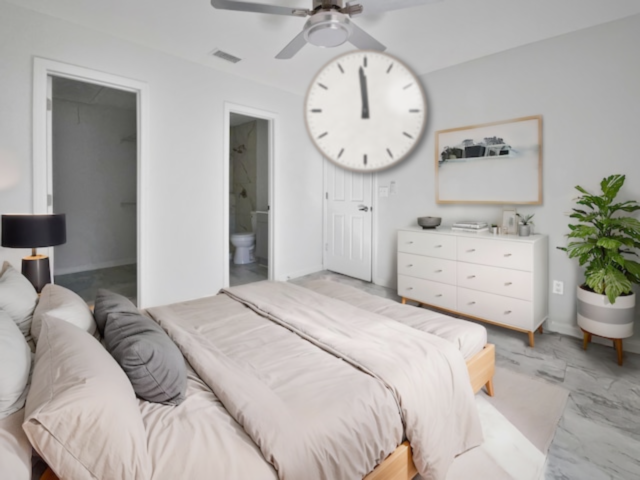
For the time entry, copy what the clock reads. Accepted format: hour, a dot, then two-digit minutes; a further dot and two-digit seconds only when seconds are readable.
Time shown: 11.59
